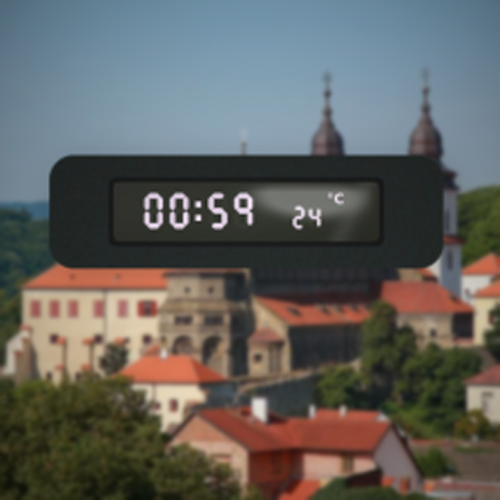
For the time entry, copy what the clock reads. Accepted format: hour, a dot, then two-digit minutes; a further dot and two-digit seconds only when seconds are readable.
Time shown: 0.59
